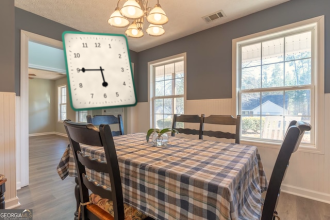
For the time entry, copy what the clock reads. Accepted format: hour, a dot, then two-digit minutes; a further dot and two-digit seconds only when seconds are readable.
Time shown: 5.45
